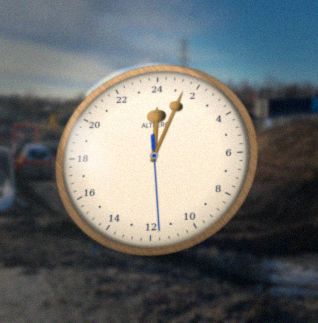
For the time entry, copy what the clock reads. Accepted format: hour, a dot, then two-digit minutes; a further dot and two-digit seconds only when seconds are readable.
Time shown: 0.03.29
